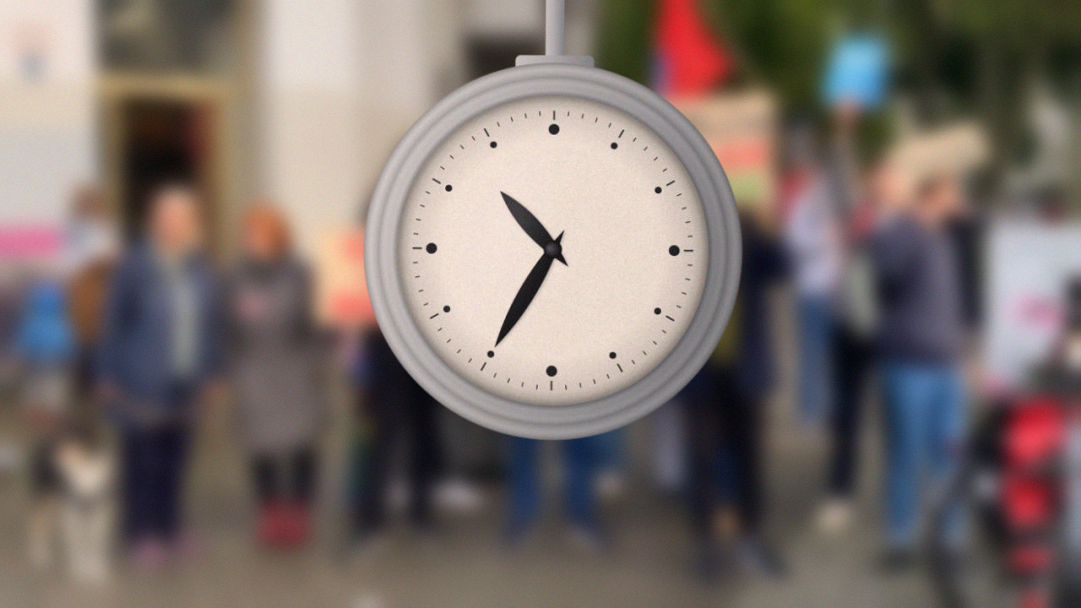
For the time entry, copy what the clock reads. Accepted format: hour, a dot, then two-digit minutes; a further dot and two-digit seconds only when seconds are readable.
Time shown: 10.35
